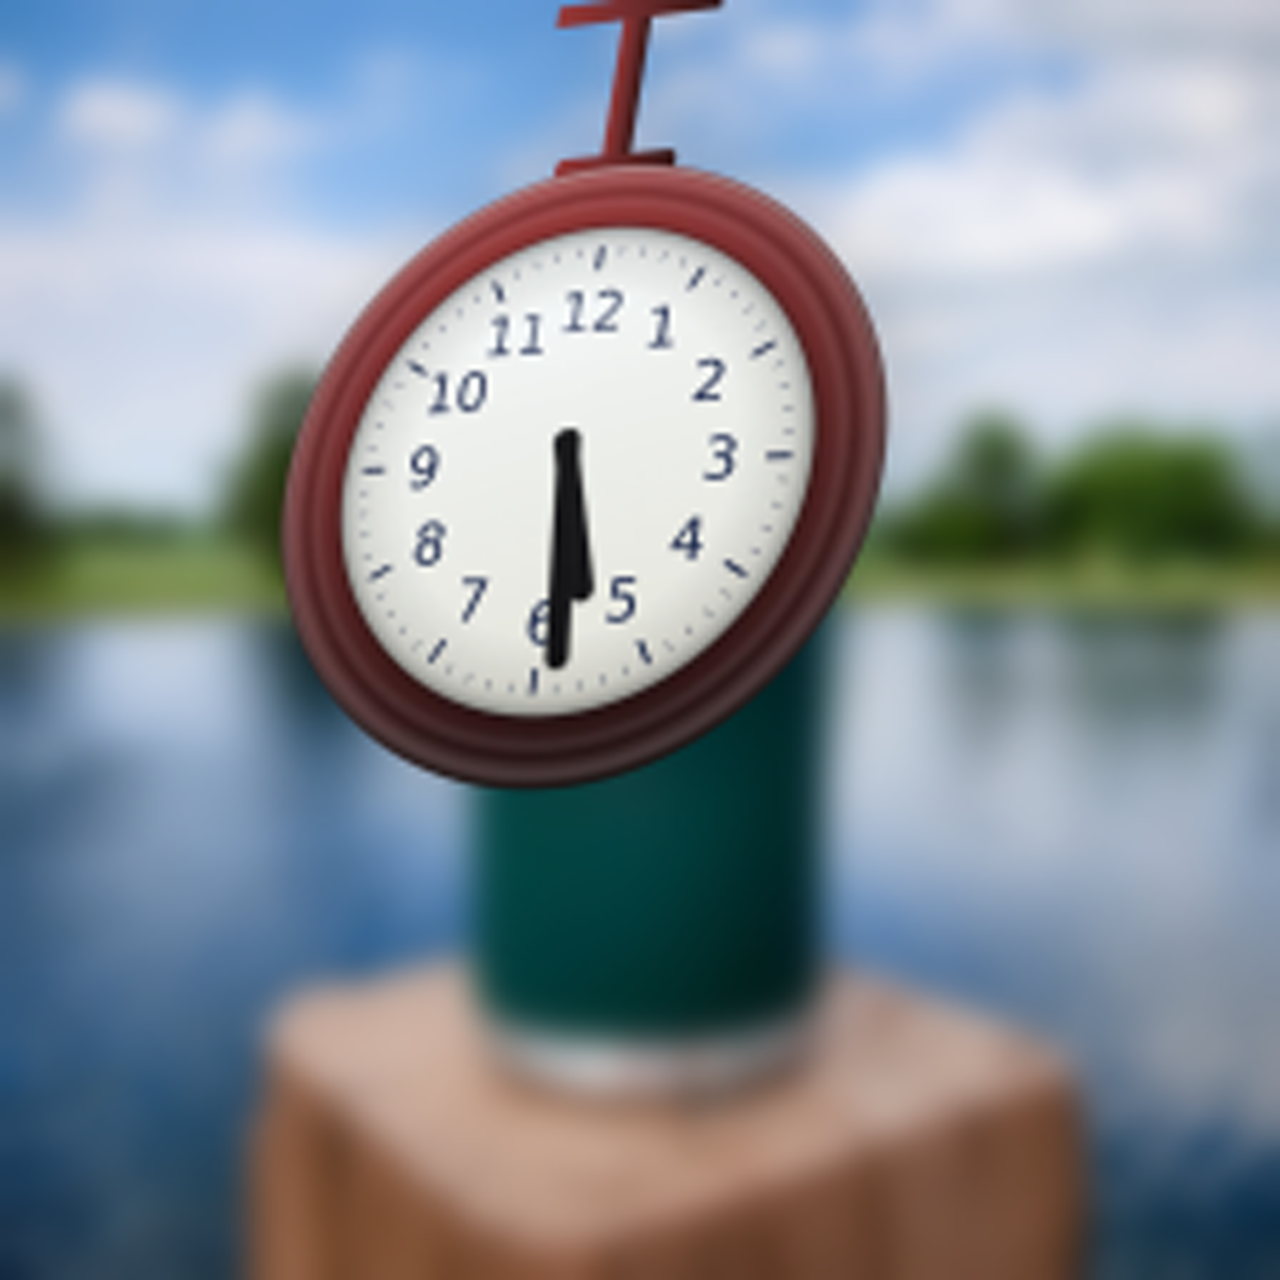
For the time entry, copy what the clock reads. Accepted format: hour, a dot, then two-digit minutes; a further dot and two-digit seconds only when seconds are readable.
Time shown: 5.29
